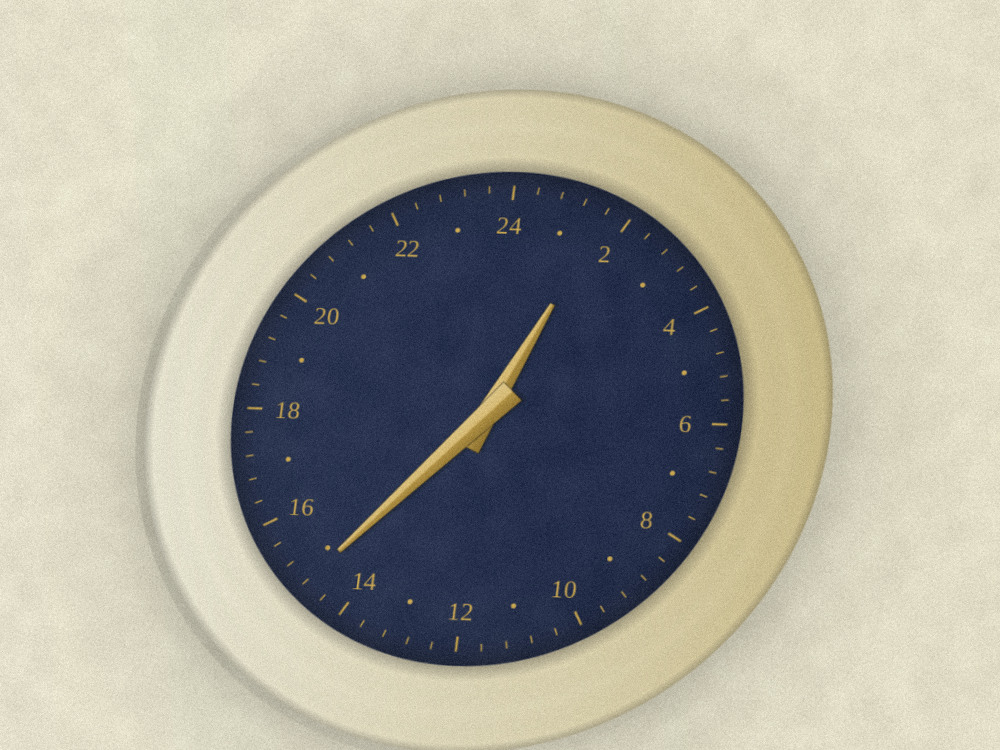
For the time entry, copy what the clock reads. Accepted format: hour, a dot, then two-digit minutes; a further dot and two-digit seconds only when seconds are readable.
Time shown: 1.37
